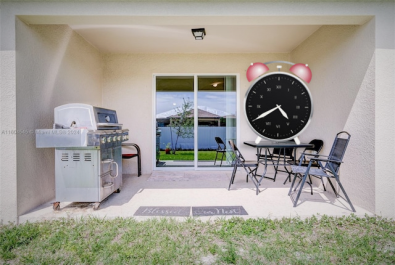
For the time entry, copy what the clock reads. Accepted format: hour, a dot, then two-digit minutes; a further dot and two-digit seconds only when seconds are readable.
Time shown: 4.40
